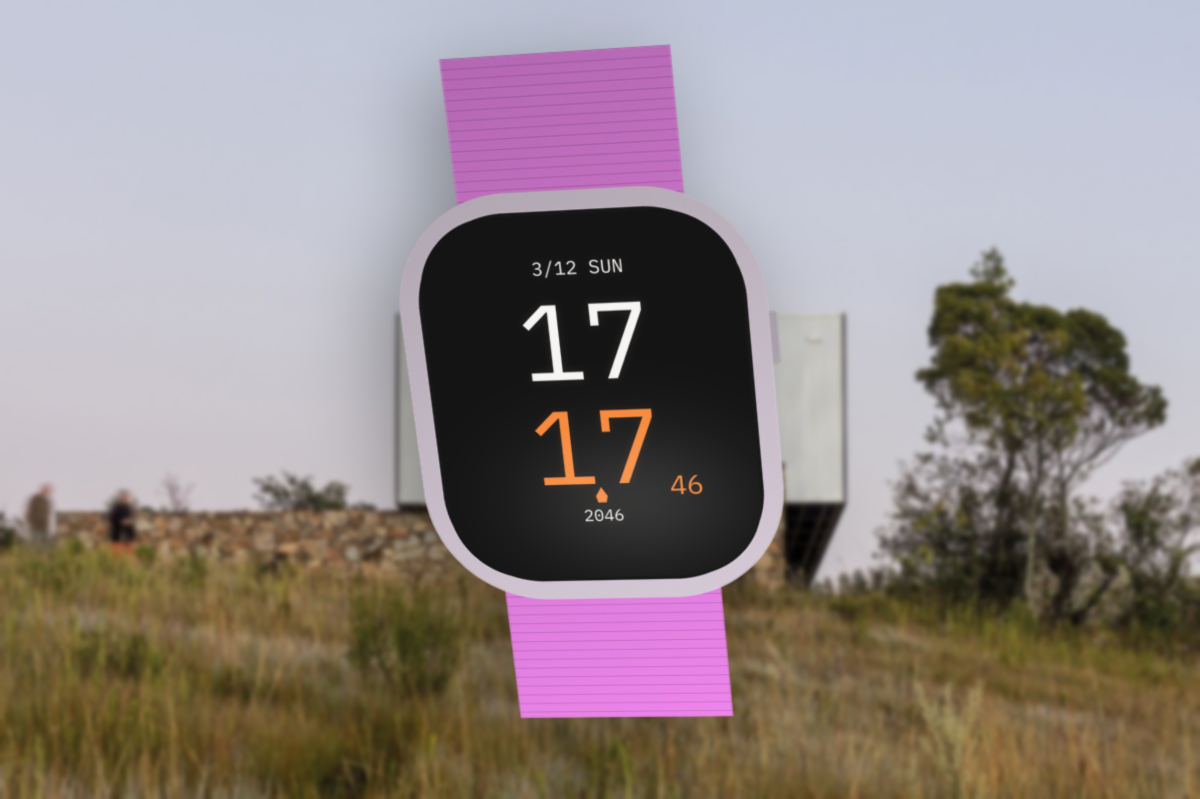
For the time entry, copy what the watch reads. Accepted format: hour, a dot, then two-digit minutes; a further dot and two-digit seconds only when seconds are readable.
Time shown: 17.17.46
